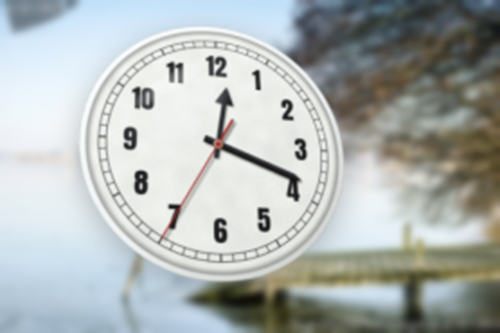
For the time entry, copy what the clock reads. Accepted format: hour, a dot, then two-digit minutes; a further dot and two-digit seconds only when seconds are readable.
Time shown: 12.18.35
